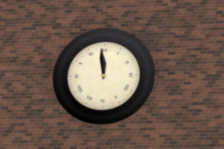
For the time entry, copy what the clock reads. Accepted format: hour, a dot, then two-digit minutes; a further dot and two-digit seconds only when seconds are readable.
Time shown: 11.59
